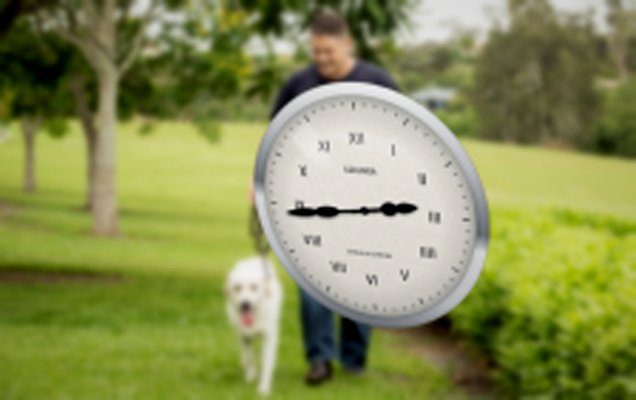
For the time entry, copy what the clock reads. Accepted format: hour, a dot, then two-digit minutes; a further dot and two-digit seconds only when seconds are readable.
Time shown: 2.44
